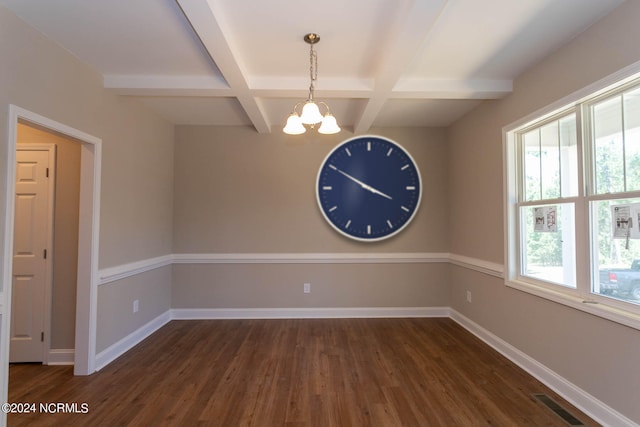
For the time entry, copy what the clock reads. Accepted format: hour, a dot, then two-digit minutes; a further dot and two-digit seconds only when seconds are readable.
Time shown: 3.50
